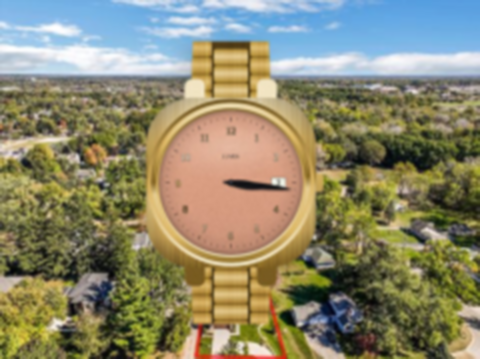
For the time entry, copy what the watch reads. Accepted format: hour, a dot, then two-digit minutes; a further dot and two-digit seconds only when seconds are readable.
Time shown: 3.16
